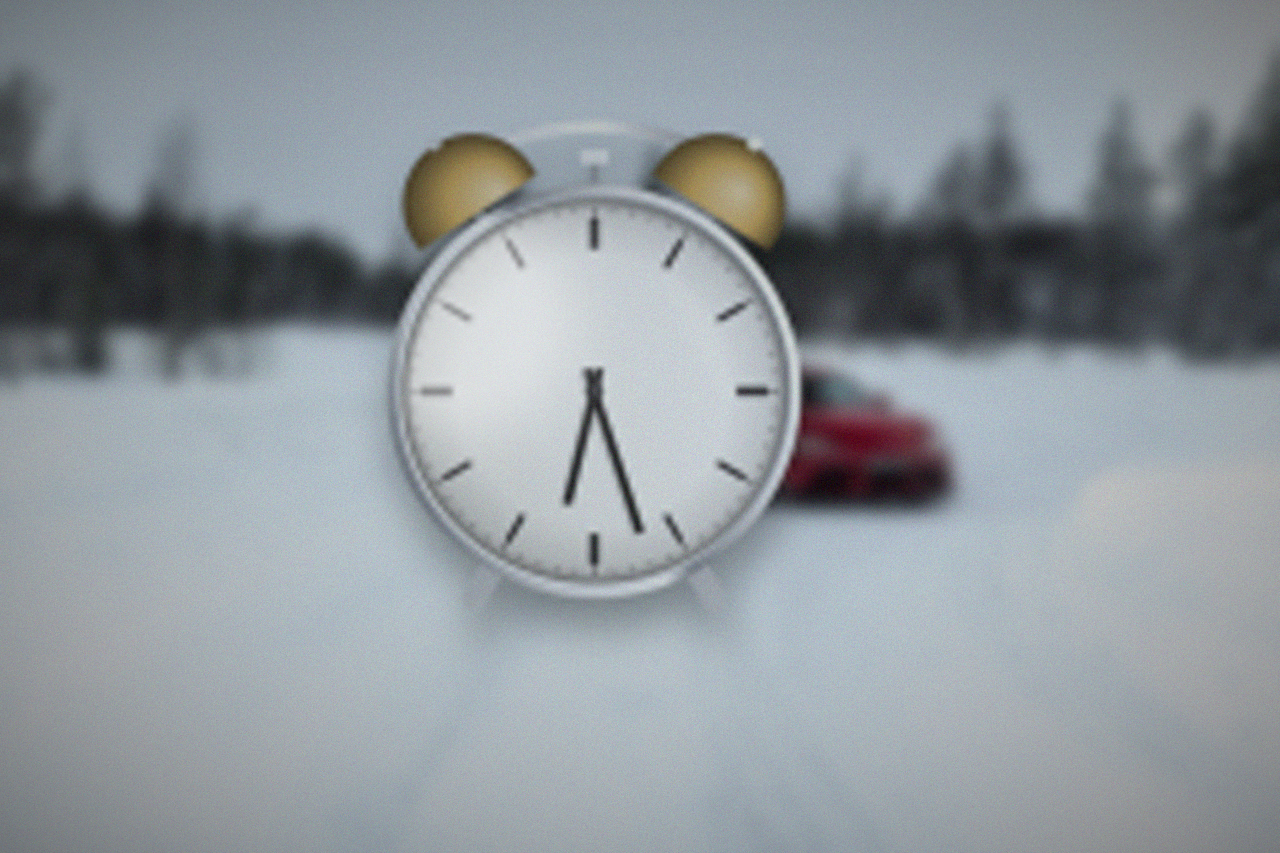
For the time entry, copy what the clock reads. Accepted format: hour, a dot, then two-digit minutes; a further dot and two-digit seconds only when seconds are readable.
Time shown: 6.27
